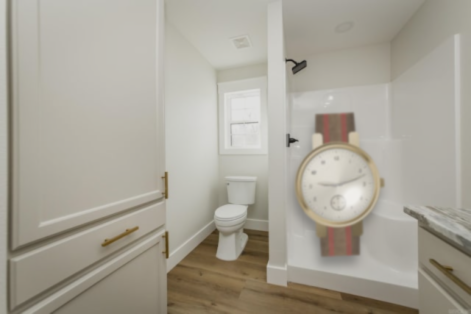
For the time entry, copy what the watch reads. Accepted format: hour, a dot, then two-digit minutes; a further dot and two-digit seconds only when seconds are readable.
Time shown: 9.12
